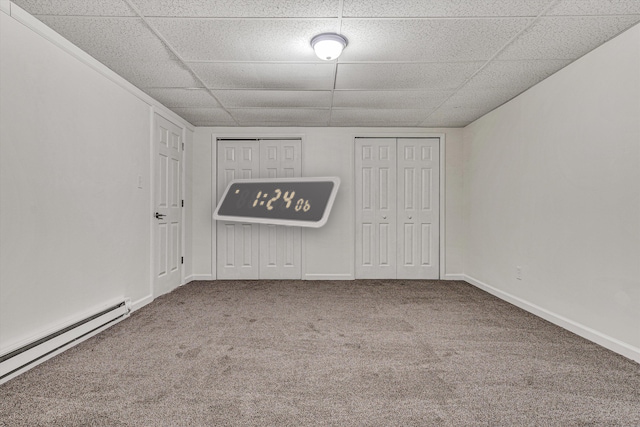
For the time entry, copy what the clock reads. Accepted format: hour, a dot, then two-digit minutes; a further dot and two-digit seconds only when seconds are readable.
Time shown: 1.24.06
